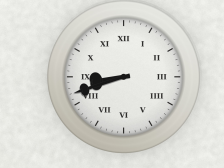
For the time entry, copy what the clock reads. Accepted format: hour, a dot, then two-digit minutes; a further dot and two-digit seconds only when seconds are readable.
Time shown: 8.42
